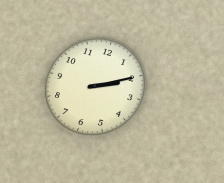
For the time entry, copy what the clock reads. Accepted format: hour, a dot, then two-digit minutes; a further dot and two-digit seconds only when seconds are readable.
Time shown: 2.10
